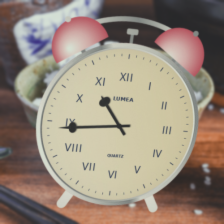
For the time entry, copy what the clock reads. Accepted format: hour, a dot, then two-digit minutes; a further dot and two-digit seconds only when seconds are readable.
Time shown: 10.44
